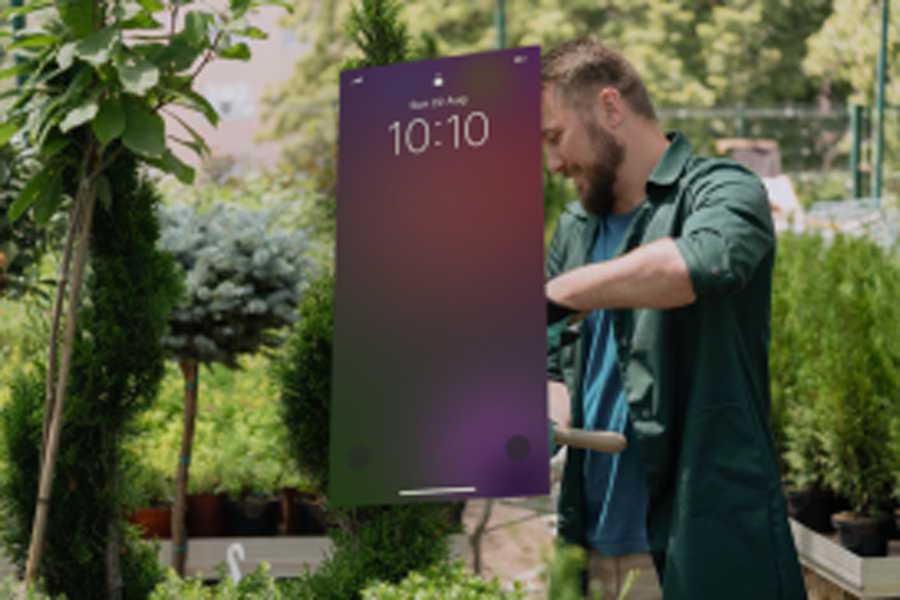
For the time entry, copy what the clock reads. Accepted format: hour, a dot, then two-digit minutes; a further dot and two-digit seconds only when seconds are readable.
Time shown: 10.10
